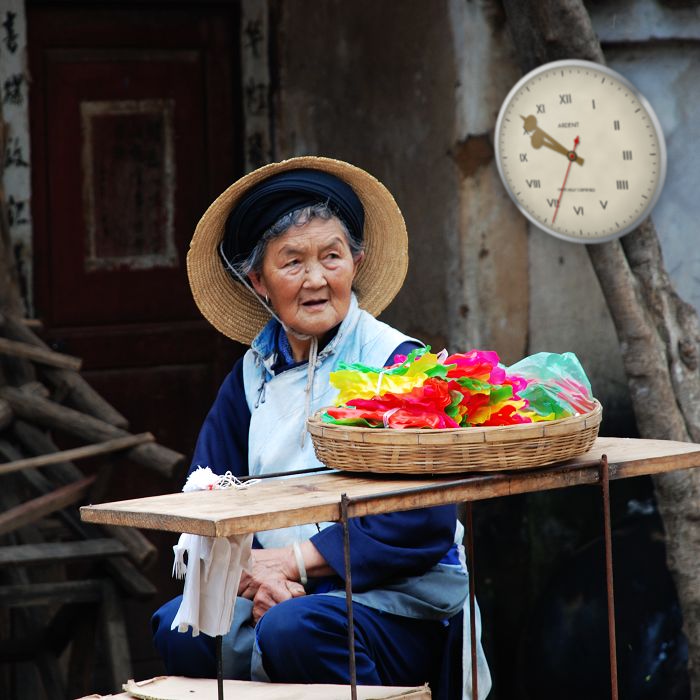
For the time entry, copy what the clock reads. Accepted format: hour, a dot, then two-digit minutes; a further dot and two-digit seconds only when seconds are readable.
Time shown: 9.51.34
